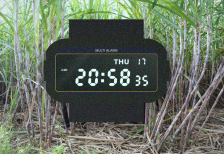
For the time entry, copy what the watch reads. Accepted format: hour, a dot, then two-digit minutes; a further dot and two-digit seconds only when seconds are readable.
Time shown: 20.58.35
